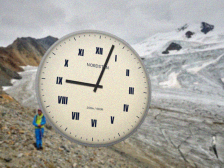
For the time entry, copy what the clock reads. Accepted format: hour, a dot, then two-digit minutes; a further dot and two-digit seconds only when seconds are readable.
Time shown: 9.03
